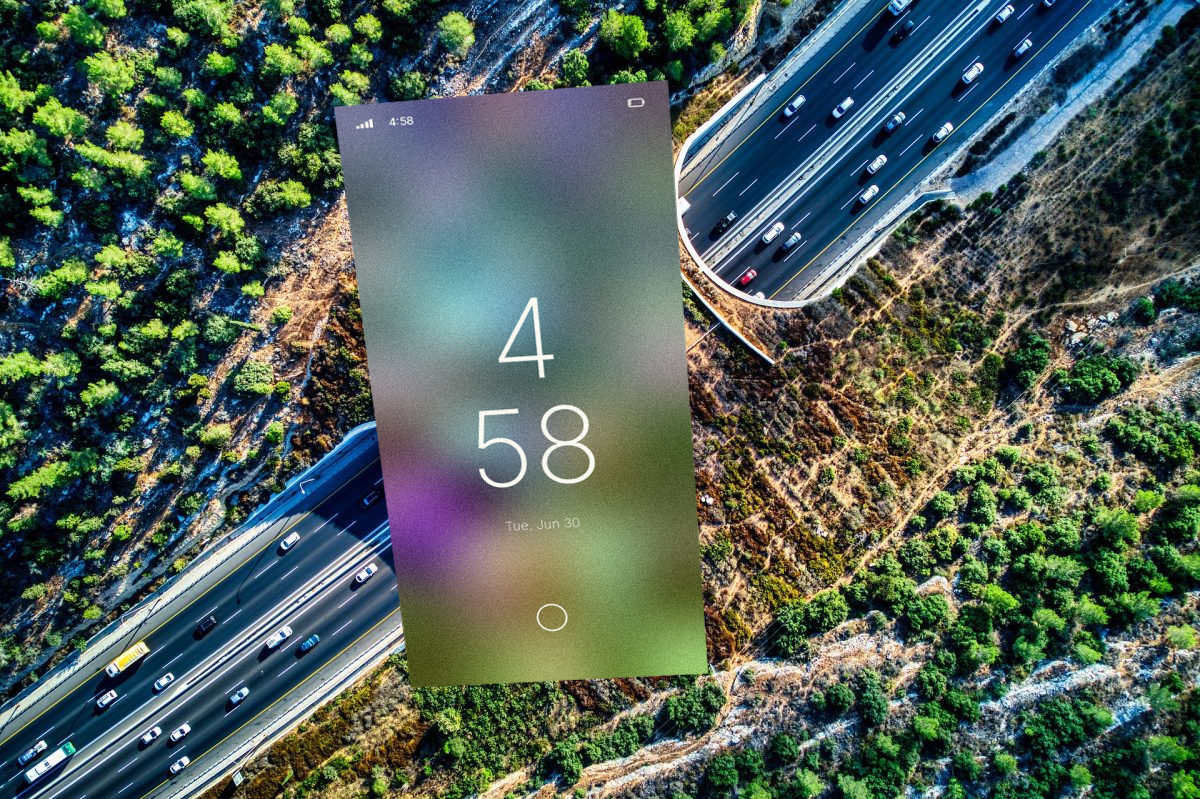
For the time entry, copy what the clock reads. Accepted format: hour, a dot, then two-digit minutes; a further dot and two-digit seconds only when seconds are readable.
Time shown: 4.58
